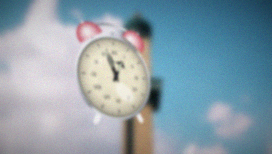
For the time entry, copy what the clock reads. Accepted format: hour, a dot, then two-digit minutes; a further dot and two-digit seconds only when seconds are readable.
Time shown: 12.57
